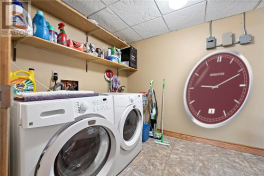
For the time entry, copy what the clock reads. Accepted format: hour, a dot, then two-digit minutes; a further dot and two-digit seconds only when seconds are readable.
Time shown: 9.11
